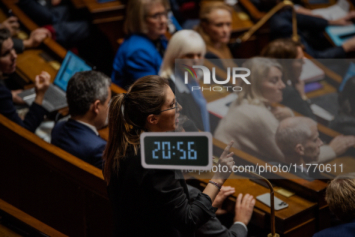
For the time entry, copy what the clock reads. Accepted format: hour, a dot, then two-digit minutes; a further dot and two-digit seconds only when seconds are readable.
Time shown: 20.56
